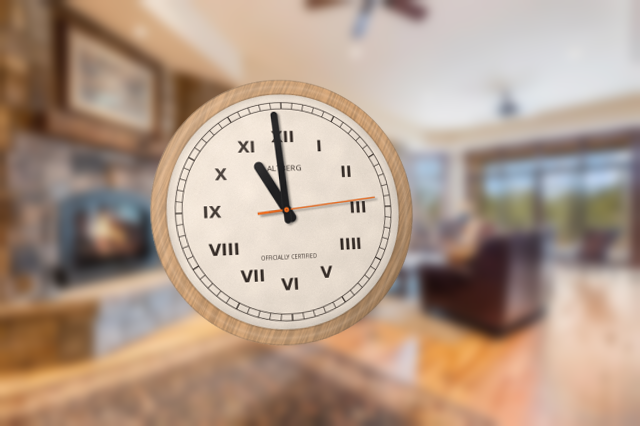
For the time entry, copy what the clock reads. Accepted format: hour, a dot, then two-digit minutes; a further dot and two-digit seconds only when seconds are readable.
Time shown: 10.59.14
